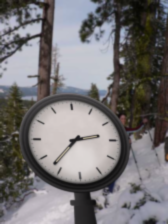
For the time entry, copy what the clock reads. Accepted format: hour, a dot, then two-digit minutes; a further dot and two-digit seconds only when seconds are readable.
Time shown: 2.37
